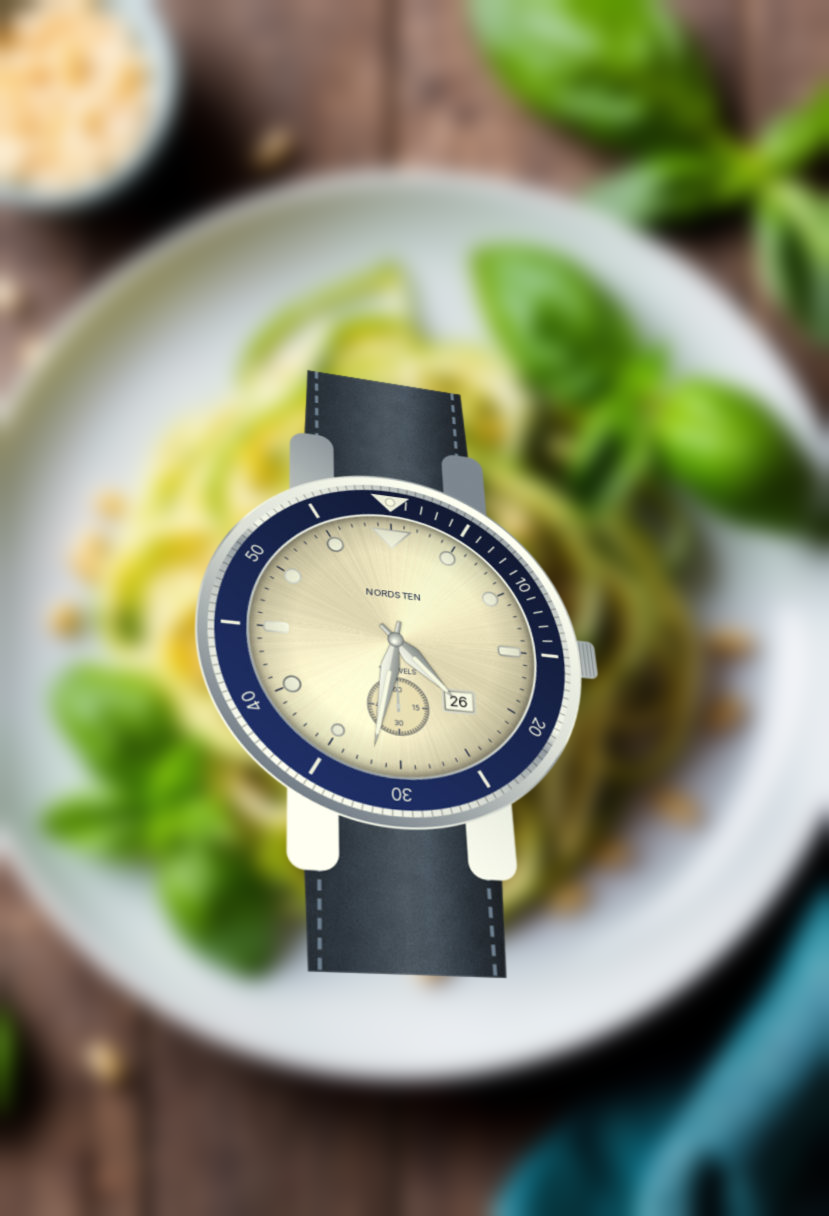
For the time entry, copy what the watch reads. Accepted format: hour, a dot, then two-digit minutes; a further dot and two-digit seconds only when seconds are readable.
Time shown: 4.32
